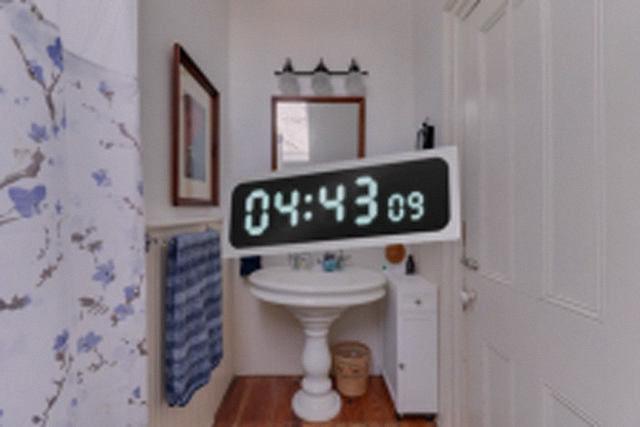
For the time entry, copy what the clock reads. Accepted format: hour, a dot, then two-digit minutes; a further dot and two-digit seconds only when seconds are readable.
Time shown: 4.43.09
